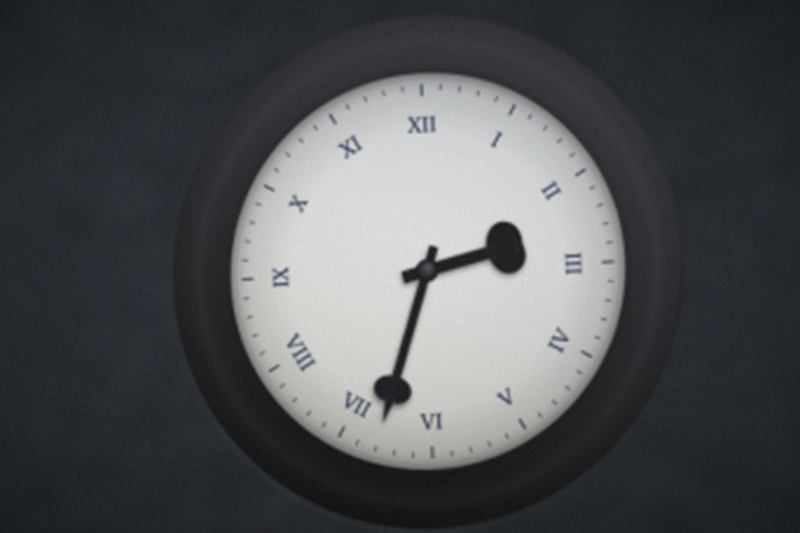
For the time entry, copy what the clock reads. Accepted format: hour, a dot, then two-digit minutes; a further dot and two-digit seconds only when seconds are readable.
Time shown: 2.33
